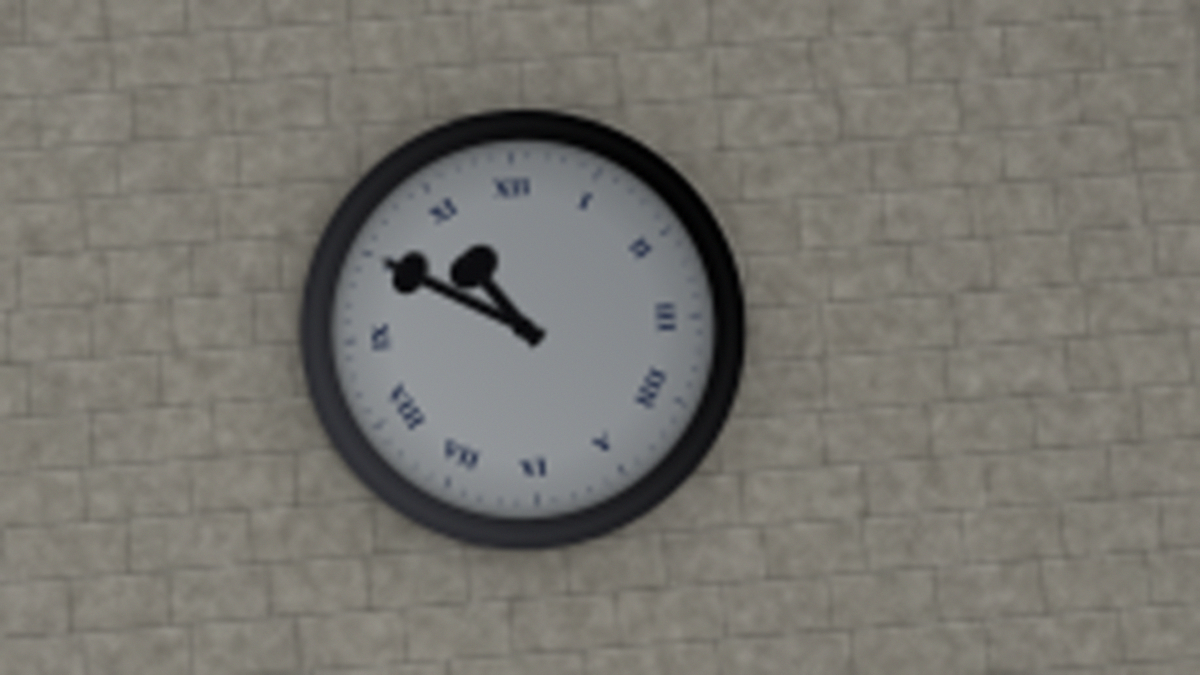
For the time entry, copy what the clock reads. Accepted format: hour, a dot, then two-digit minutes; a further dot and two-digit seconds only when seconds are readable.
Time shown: 10.50
